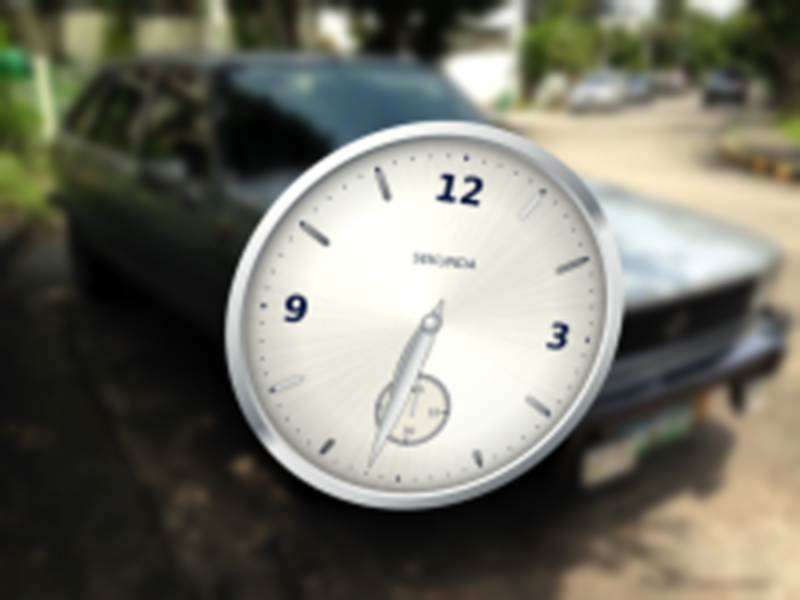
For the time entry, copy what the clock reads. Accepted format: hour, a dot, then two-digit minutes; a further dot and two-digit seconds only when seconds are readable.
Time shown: 6.32
